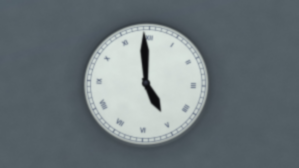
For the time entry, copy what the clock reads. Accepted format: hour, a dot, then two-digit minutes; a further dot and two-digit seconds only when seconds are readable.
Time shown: 4.59
